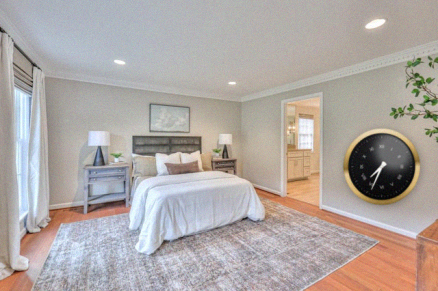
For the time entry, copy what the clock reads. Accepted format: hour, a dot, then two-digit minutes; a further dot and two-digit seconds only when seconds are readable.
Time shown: 7.34
